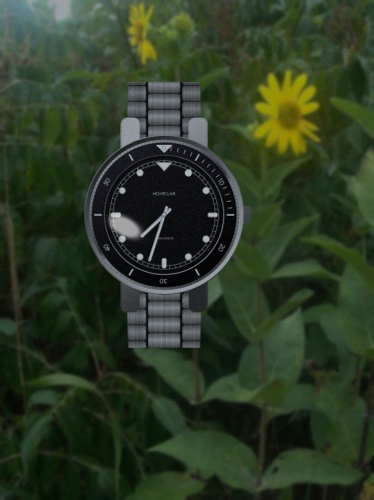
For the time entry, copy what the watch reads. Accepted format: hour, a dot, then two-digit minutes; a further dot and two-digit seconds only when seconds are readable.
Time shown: 7.33
